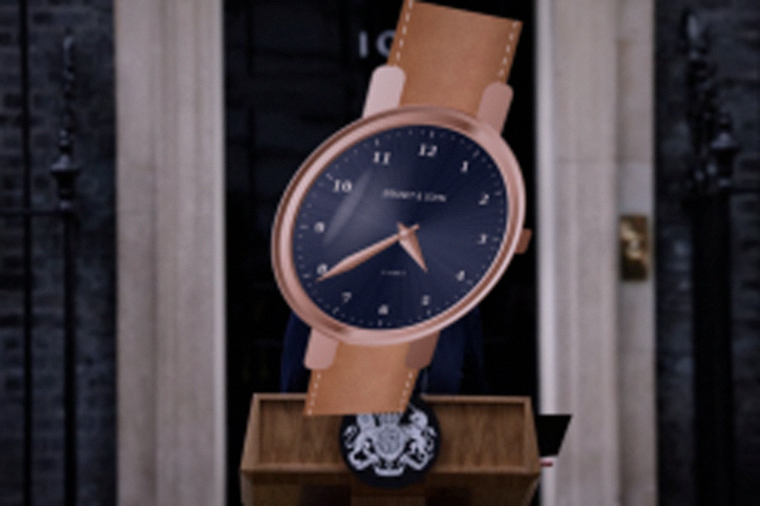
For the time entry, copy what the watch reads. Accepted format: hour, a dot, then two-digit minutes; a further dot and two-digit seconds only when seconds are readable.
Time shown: 4.39
